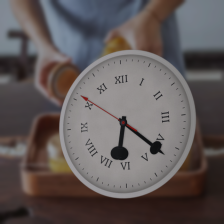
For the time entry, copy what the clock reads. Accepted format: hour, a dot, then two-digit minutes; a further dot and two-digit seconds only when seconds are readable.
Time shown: 6.21.51
